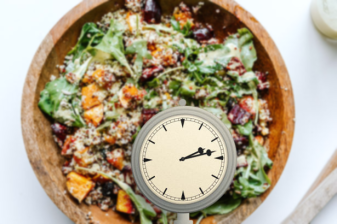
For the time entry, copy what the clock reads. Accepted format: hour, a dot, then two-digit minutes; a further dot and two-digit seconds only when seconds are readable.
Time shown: 2.13
